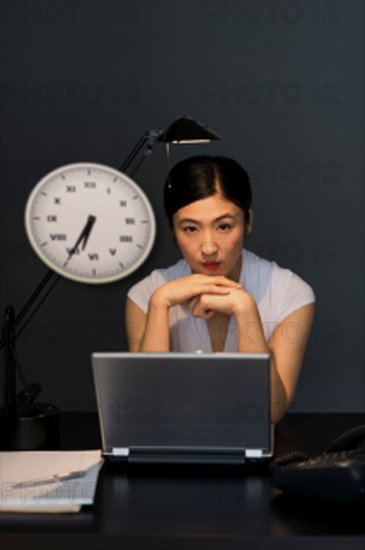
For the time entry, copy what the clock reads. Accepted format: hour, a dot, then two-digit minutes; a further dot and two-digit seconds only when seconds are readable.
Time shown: 6.35
